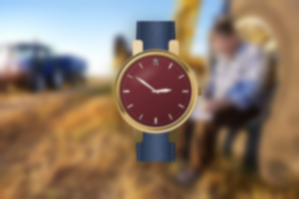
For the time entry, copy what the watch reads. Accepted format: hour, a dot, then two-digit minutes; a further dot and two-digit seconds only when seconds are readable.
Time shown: 2.51
